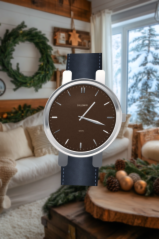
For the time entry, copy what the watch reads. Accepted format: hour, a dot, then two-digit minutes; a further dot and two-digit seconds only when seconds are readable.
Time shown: 1.18
